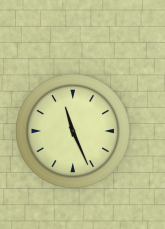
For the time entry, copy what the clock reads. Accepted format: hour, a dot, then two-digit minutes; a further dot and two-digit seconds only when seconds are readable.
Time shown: 11.26
